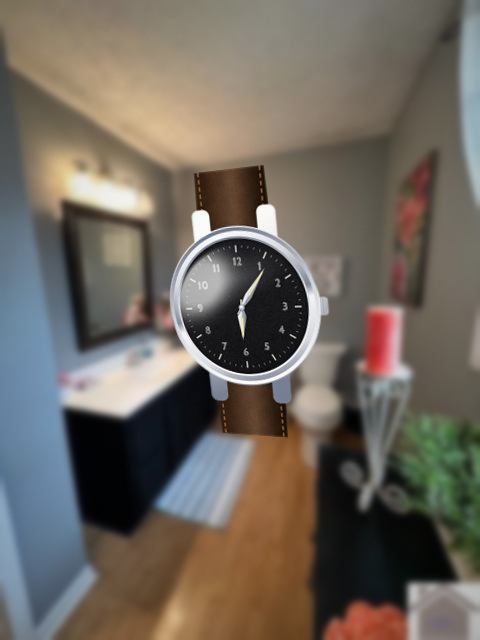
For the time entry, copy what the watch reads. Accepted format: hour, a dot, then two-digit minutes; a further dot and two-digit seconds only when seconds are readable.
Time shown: 6.06
